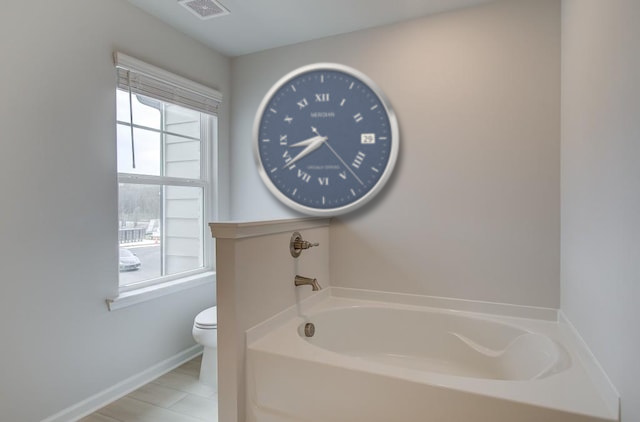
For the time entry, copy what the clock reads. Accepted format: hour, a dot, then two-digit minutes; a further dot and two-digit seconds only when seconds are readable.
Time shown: 8.39.23
